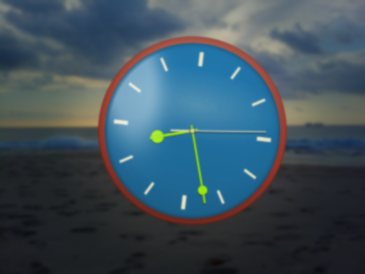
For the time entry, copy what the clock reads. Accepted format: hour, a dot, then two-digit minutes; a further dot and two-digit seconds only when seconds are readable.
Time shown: 8.27.14
